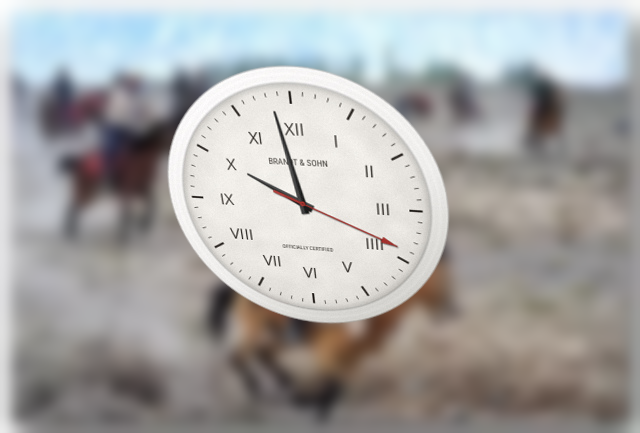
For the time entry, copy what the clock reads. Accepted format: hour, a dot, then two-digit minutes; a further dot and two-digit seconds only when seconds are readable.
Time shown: 9.58.19
